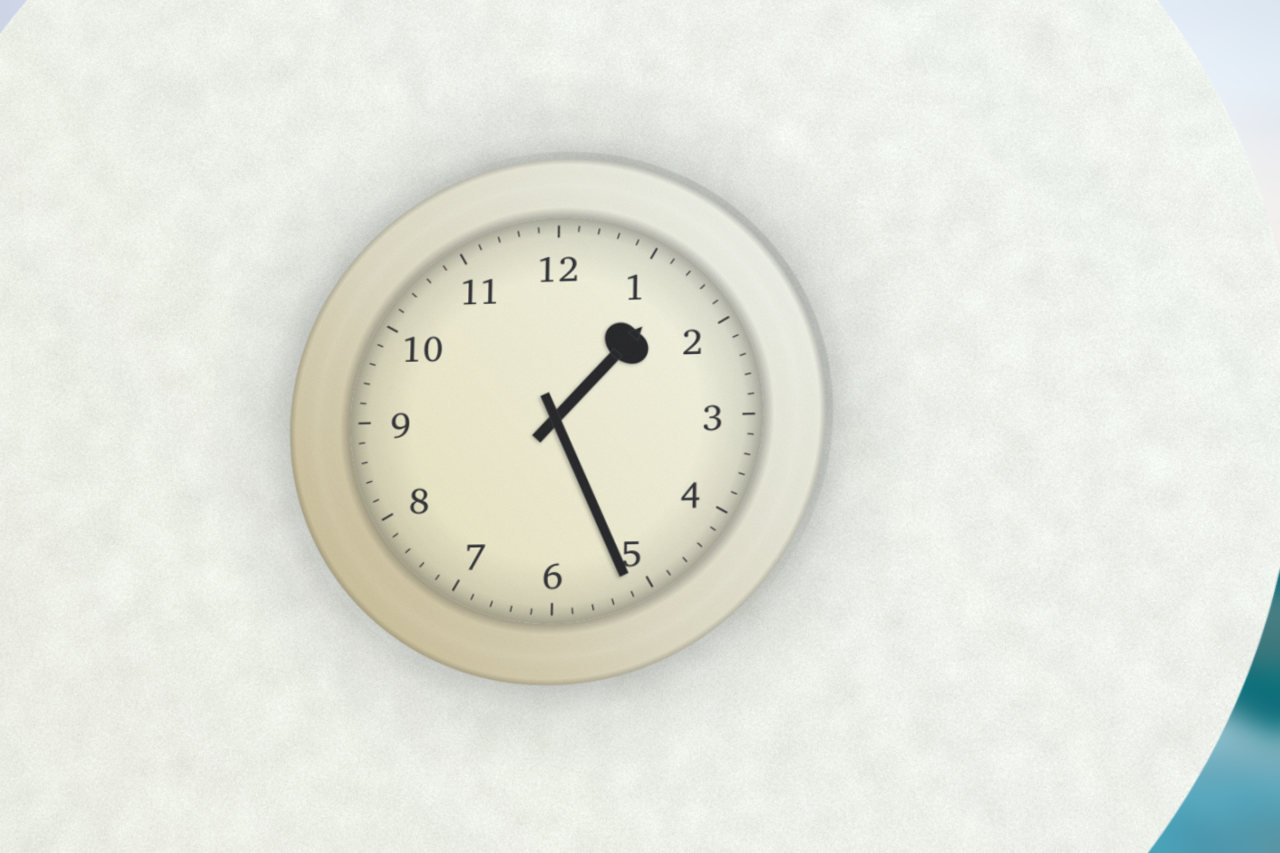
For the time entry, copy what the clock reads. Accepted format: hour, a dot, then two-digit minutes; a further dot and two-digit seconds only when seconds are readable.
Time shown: 1.26
